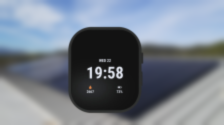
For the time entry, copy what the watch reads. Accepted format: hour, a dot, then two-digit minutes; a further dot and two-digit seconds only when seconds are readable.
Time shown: 19.58
